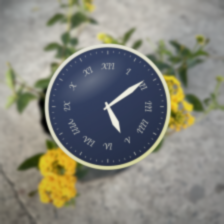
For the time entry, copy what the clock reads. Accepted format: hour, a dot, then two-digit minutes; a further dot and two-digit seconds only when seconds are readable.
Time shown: 5.09
